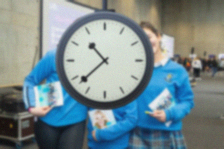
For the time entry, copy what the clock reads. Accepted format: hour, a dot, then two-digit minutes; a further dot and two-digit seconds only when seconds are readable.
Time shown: 10.38
